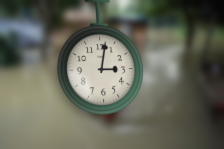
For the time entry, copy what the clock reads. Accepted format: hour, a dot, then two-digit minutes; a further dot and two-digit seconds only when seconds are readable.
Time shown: 3.02
